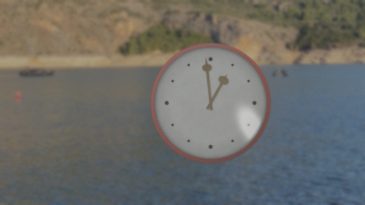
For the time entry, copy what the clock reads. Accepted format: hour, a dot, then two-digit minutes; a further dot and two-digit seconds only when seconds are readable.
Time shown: 12.59
